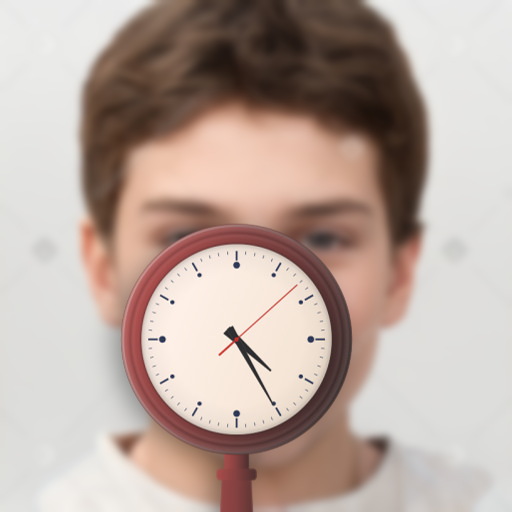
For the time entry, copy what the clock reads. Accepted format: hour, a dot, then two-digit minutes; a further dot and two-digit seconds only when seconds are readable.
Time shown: 4.25.08
